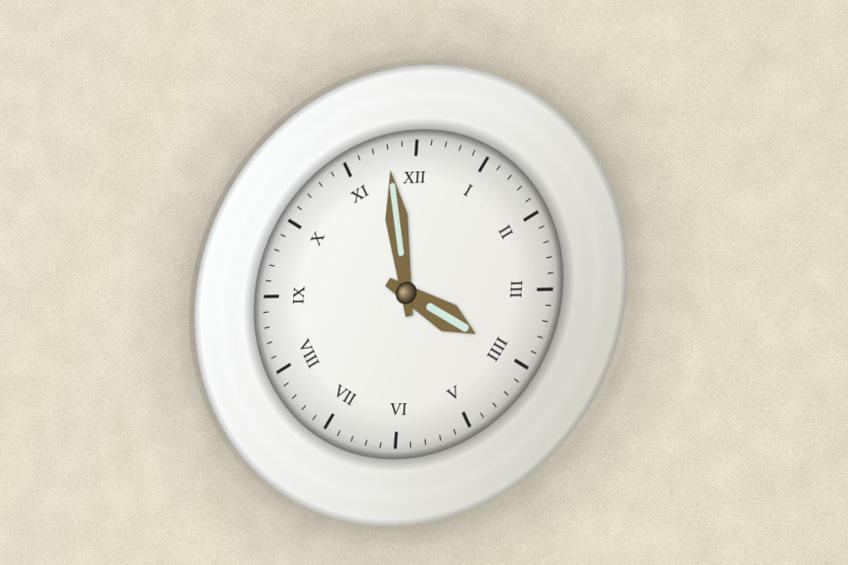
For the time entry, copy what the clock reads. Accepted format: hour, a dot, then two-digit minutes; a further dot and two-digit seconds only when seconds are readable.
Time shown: 3.58
